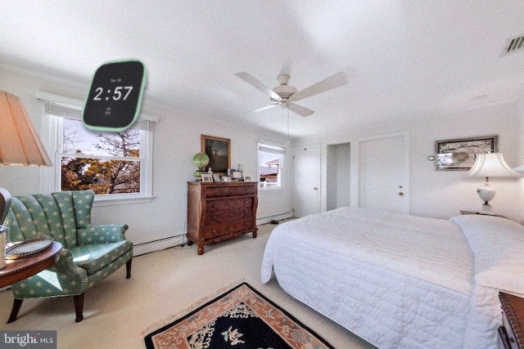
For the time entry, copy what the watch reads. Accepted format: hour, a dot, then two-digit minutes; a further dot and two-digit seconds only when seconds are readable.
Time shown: 2.57
